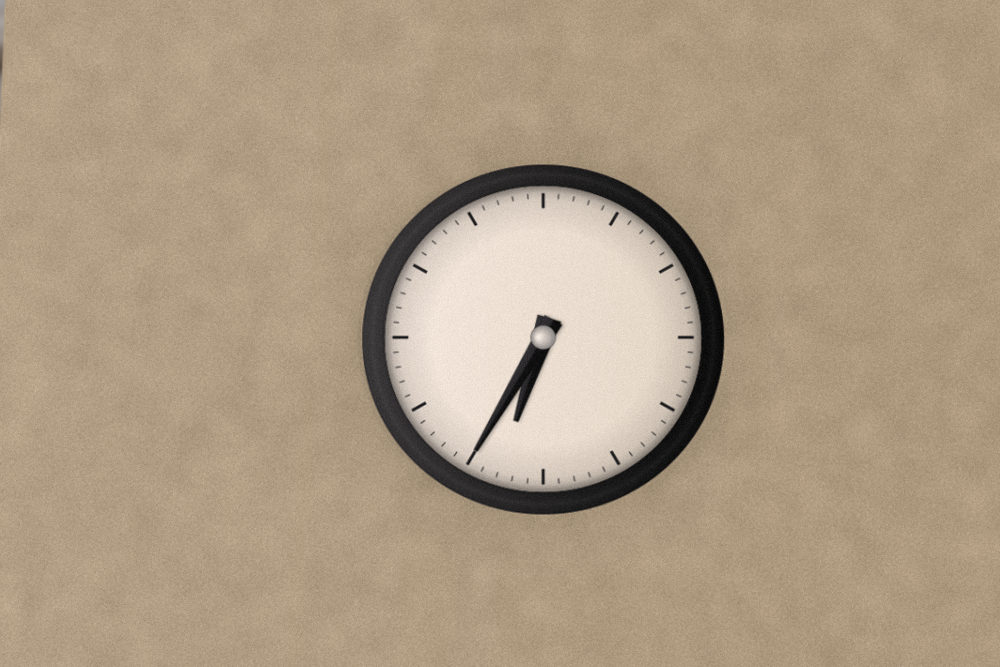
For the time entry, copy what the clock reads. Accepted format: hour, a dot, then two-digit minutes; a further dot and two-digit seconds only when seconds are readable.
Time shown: 6.35
